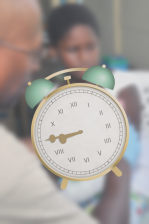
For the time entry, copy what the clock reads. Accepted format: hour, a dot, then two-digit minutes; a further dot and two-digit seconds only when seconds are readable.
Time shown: 8.45
